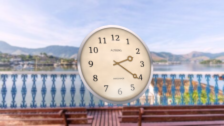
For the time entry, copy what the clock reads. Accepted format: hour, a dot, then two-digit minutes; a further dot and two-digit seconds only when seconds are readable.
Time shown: 2.21
